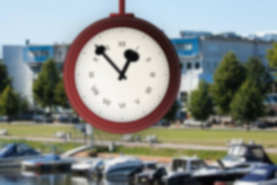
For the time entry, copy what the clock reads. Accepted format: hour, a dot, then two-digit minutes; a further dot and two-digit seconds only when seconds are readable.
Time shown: 12.53
